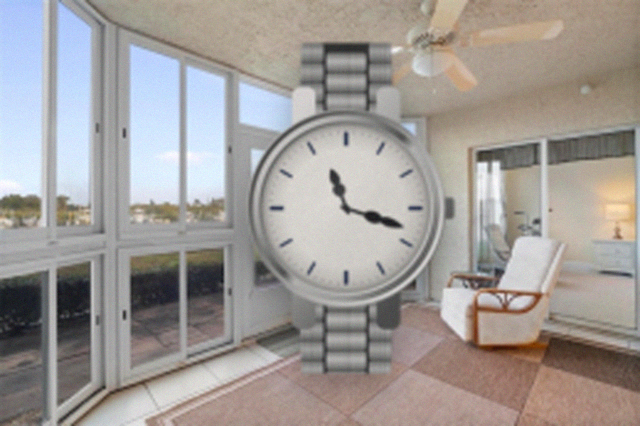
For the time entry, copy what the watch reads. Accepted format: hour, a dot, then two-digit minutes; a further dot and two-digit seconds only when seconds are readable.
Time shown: 11.18
